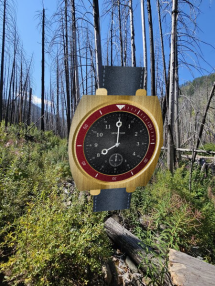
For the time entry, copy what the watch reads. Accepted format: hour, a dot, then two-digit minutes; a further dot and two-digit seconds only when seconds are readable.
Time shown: 8.00
